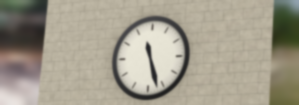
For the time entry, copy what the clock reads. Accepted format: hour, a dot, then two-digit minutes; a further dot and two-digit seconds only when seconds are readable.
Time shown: 11.27
